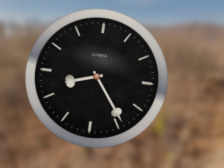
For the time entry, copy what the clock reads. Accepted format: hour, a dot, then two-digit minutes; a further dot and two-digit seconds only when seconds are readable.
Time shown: 8.24
